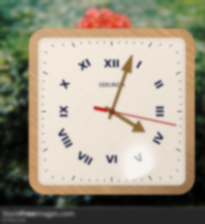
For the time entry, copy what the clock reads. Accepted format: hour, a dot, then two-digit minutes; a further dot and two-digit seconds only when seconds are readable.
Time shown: 4.03.17
